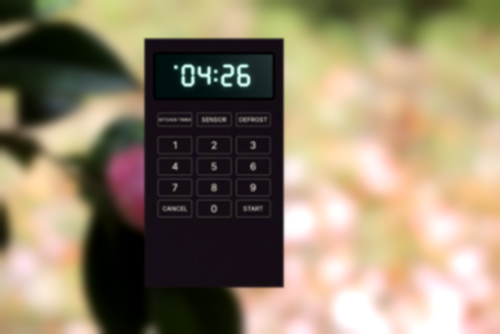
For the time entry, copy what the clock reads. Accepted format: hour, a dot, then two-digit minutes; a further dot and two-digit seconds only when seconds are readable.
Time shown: 4.26
